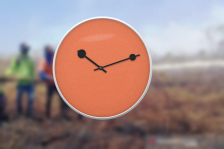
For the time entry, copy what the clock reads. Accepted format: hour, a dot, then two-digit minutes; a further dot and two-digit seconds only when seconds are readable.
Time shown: 10.12
